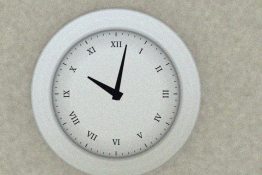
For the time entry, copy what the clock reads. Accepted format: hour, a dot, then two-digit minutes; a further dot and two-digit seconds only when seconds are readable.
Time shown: 10.02
